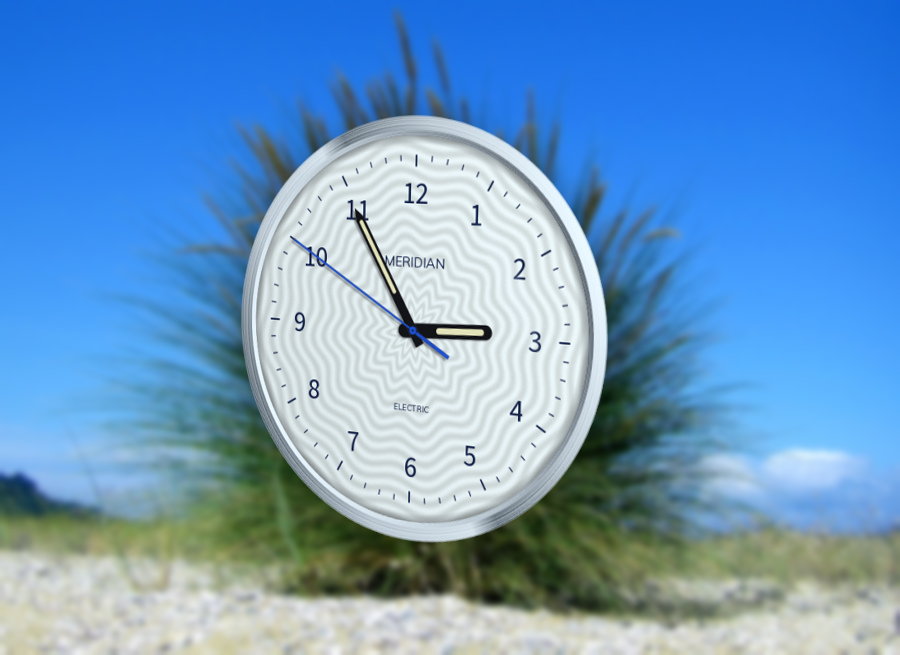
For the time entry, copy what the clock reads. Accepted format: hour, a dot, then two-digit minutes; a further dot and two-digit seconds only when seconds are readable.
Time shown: 2.54.50
